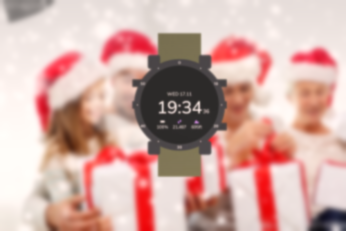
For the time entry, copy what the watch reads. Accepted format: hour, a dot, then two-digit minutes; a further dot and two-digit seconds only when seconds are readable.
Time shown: 19.34
